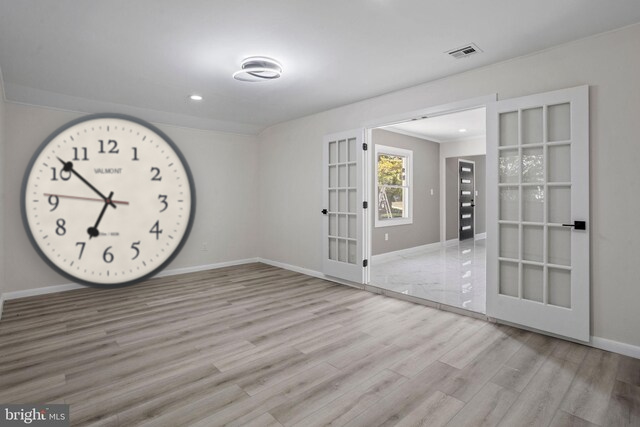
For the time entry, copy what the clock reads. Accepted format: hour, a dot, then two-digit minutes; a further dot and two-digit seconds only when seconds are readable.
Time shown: 6.51.46
